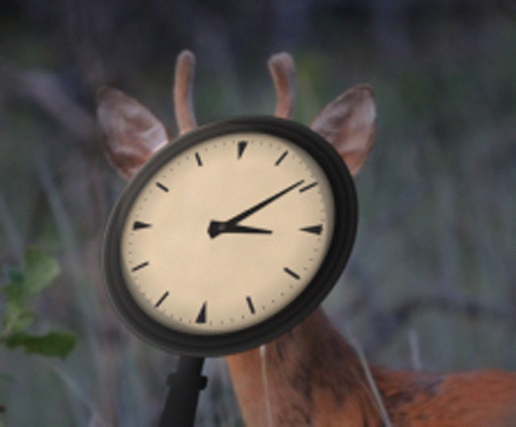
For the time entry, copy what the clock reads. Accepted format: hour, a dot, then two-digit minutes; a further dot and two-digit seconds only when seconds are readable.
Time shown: 3.09
